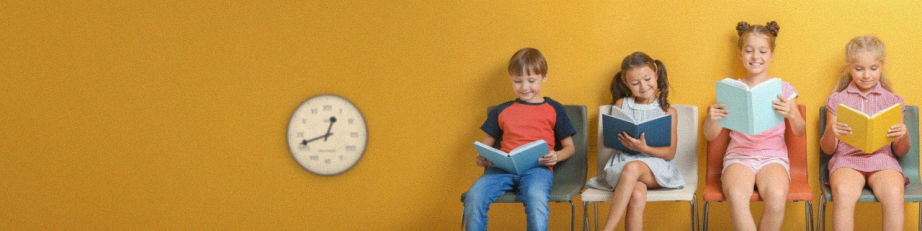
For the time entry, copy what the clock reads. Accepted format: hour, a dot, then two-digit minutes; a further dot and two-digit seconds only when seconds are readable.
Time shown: 12.42
